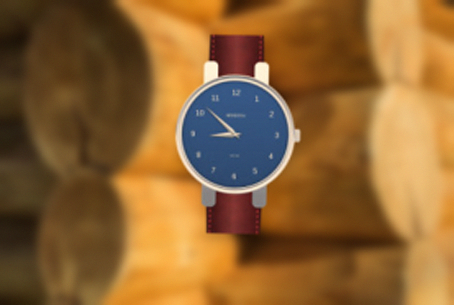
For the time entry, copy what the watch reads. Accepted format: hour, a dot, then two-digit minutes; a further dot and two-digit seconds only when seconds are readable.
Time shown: 8.52
